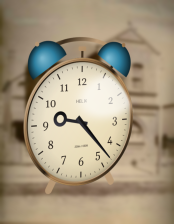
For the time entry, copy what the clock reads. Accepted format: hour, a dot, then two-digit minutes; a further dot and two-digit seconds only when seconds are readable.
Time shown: 9.23
